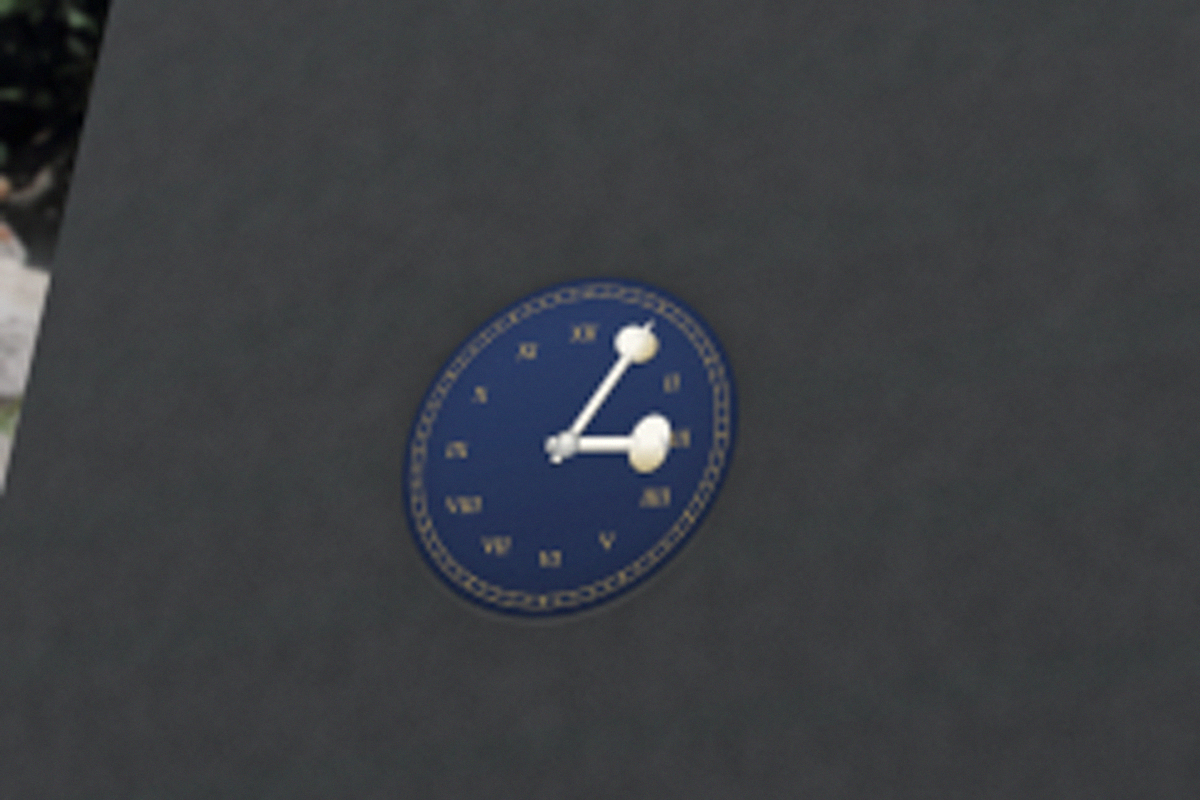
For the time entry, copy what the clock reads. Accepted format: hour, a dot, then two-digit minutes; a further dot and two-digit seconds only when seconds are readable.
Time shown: 3.05
